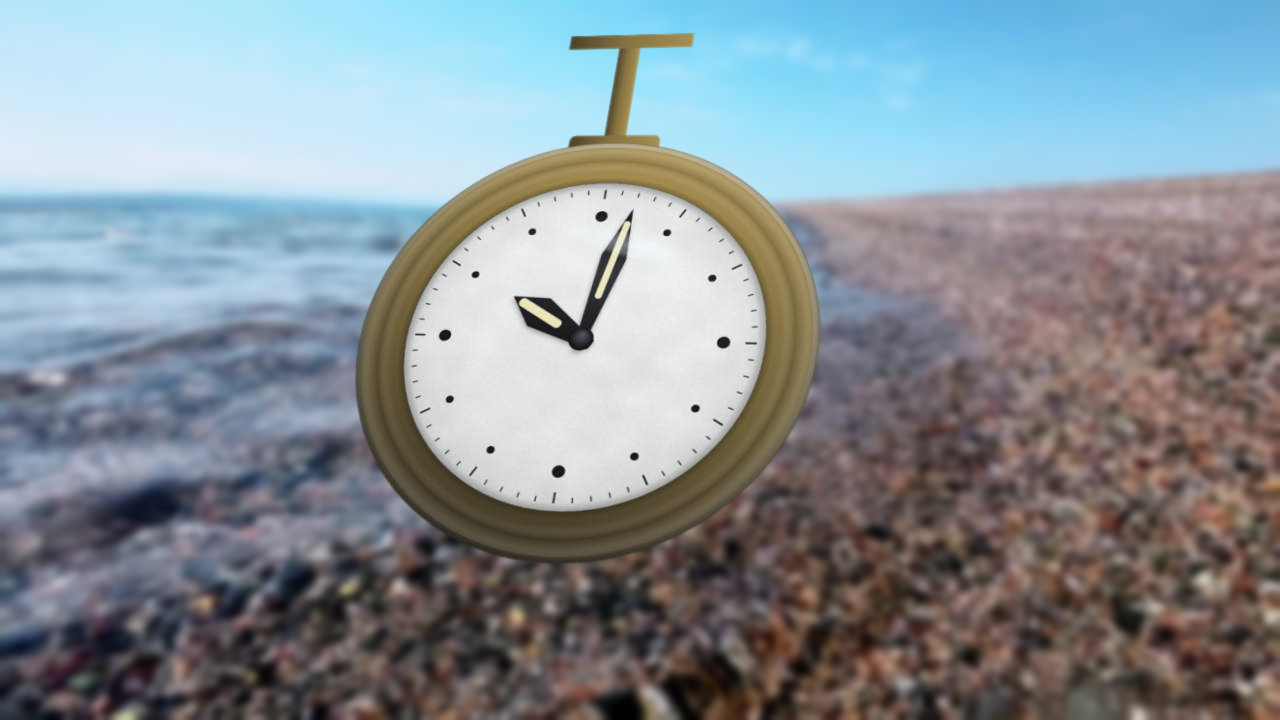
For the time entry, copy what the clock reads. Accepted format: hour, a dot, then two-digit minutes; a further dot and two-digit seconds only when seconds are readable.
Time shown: 10.02
